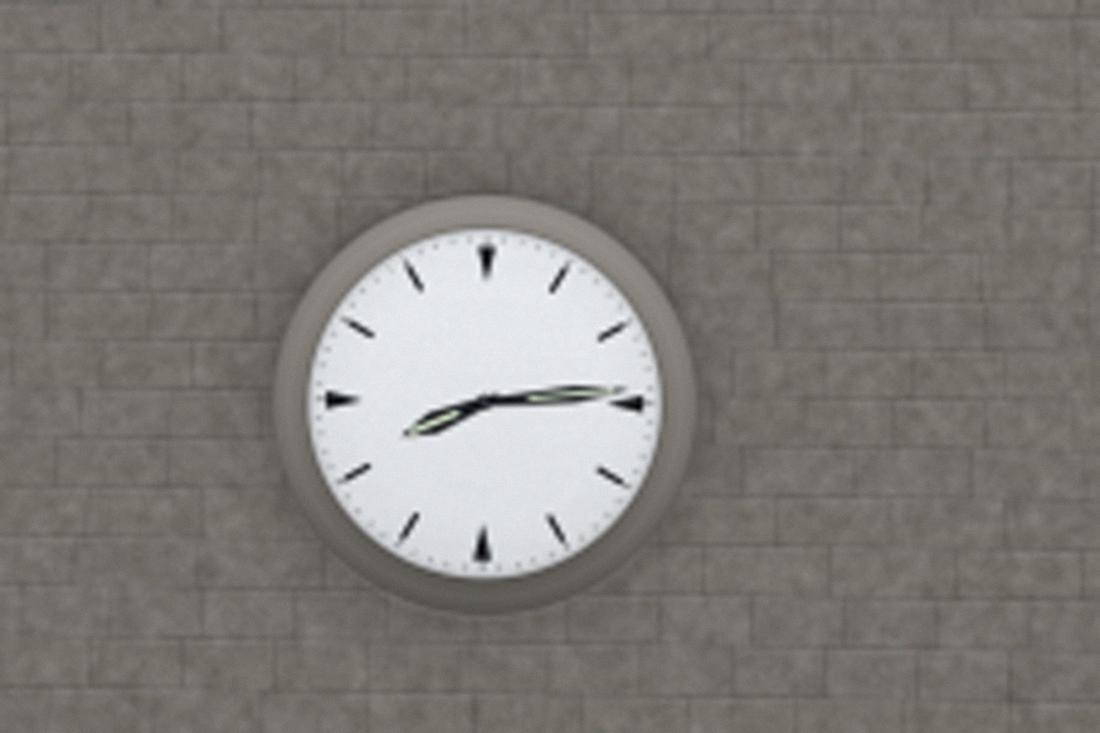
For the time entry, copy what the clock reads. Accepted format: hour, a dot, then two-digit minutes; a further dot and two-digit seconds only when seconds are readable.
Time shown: 8.14
